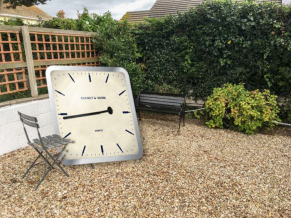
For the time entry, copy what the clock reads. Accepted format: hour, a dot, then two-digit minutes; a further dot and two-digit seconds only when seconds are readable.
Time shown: 2.44
